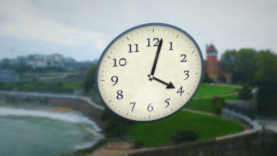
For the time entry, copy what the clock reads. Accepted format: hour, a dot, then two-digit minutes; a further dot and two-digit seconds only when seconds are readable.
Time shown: 4.02
